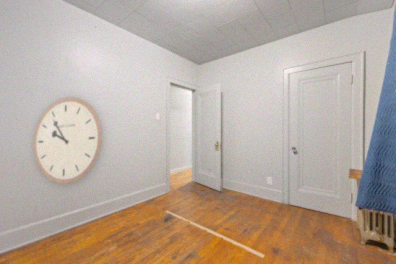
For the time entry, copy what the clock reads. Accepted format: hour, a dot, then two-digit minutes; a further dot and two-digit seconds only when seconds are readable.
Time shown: 9.54
